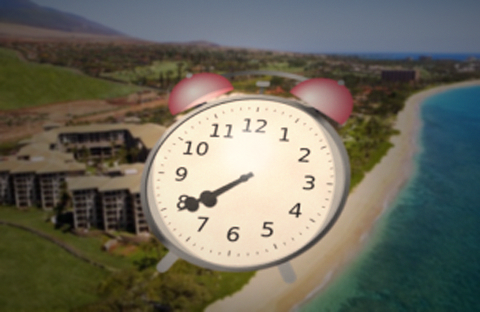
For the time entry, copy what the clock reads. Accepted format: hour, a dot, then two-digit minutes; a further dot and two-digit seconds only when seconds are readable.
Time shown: 7.39
